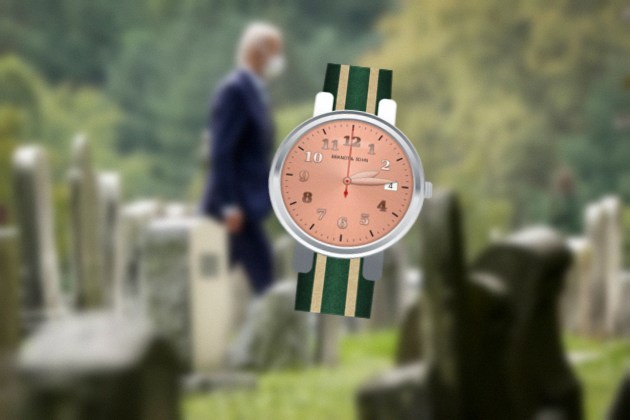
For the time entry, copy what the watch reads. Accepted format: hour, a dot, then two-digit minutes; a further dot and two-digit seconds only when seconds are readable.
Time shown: 2.14.00
